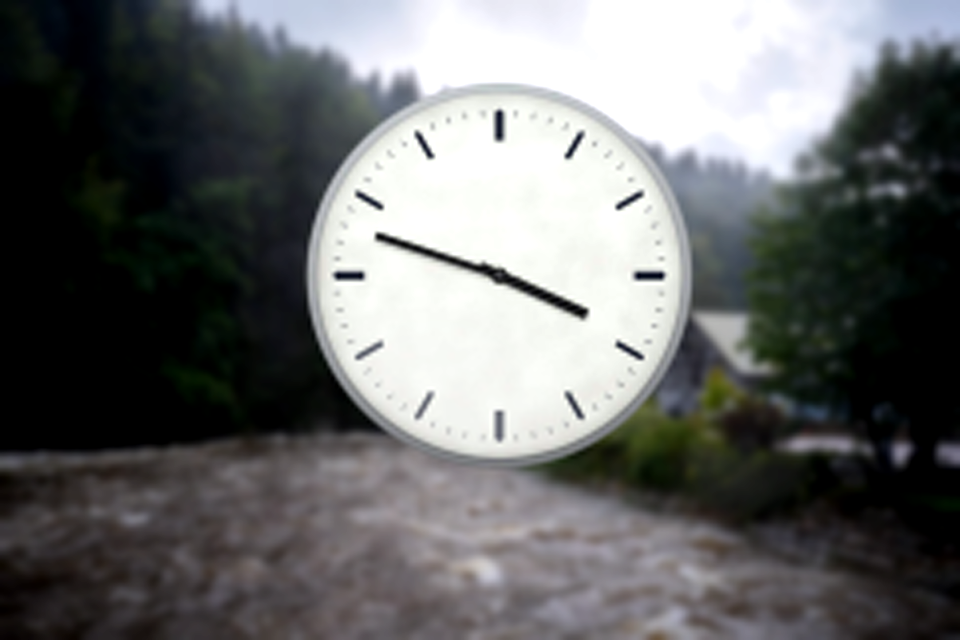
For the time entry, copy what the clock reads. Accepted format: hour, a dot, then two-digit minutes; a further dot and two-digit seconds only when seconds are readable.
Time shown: 3.48
